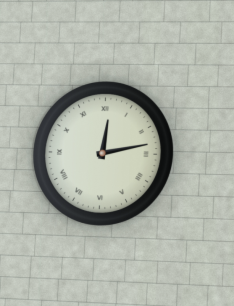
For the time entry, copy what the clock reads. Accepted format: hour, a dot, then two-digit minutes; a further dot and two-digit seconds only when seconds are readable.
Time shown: 12.13
